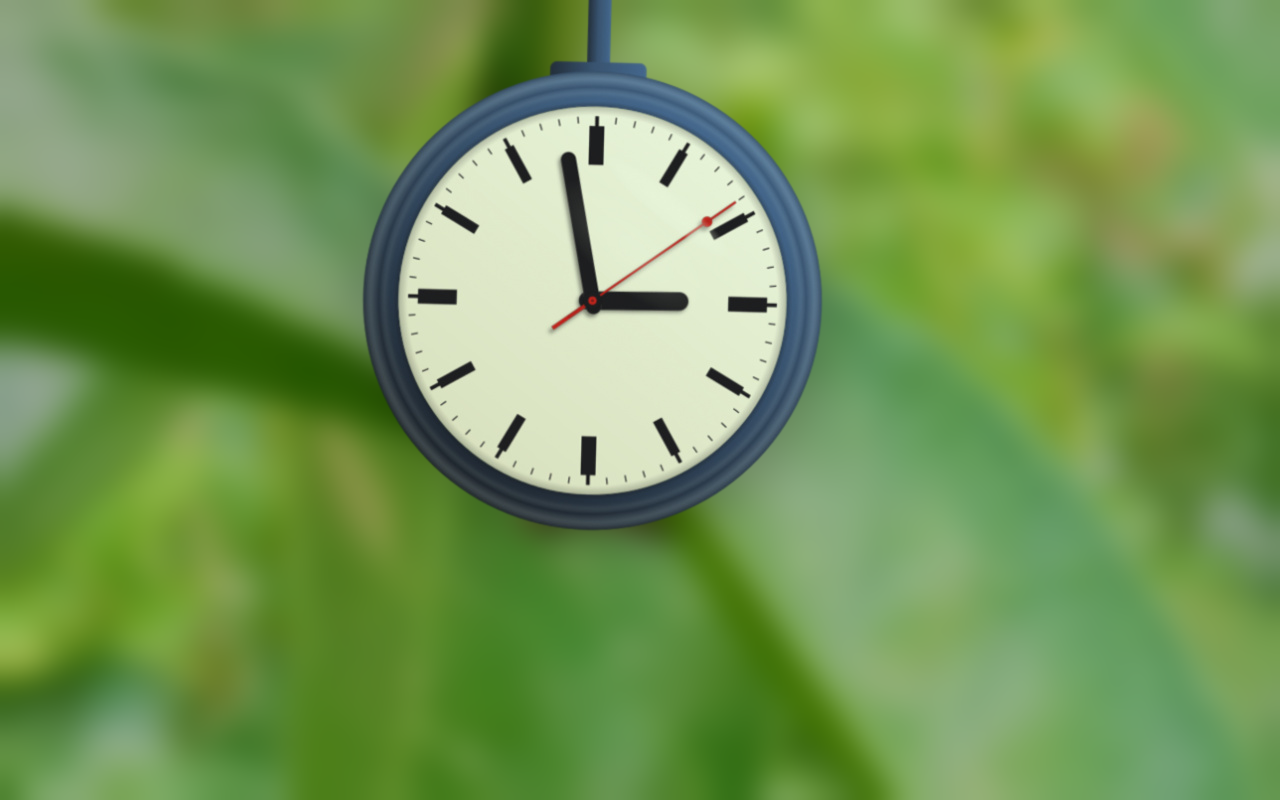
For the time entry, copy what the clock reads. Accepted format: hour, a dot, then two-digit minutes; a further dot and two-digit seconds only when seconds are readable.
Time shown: 2.58.09
